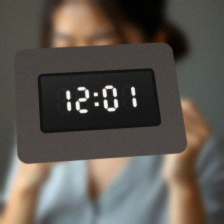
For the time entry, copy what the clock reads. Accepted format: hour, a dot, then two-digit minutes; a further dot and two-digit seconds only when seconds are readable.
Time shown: 12.01
